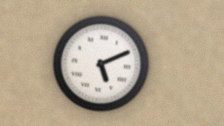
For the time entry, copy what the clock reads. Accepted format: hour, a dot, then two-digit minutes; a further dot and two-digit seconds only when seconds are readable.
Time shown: 5.10
